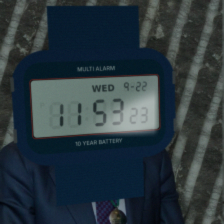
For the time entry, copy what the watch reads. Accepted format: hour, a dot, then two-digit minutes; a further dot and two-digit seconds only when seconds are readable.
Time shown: 11.53.23
